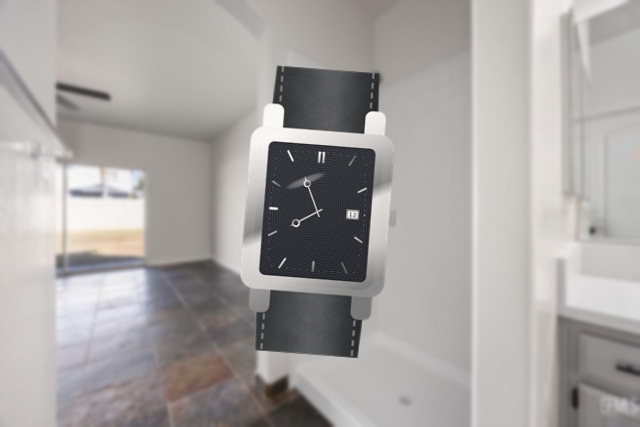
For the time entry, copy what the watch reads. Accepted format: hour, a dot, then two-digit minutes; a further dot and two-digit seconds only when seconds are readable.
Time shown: 7.56
